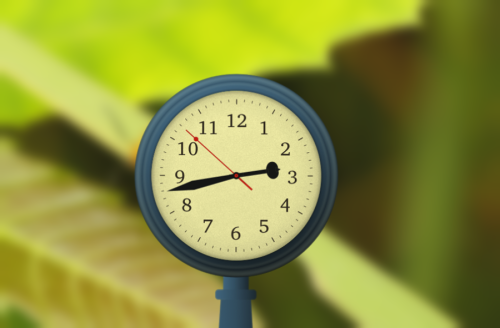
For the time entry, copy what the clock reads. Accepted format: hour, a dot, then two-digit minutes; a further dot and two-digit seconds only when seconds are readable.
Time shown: 2.42.52
